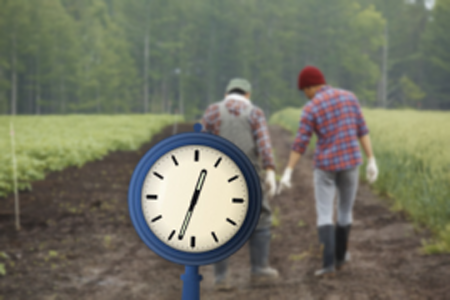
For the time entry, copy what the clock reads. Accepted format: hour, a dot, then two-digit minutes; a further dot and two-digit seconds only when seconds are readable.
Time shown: 12.33
